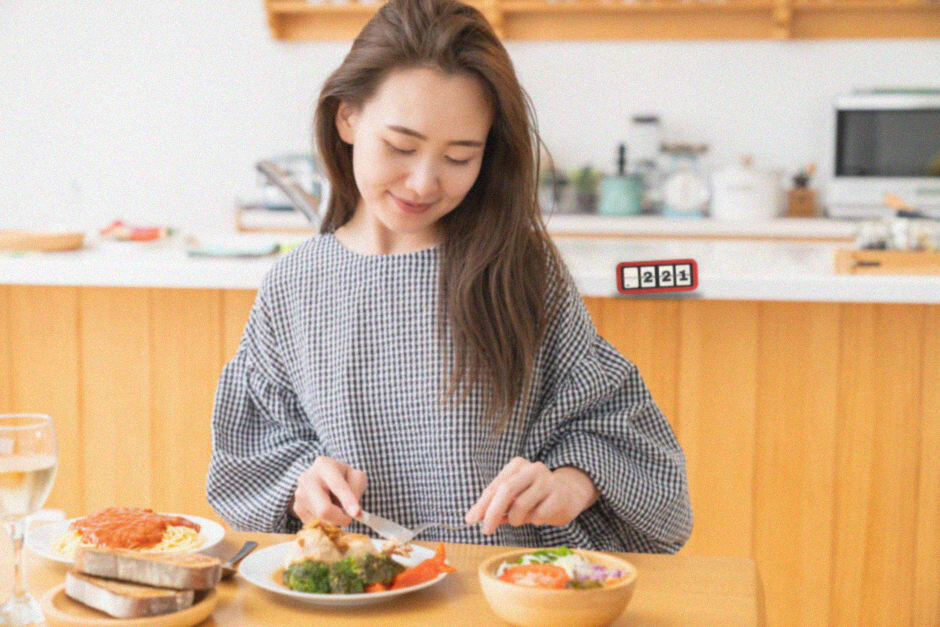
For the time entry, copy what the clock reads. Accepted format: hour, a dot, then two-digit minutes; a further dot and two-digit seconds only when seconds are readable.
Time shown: 2.21
